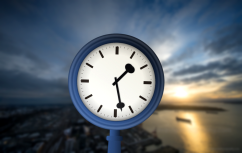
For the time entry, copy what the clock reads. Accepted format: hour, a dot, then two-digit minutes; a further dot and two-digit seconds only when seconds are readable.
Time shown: 1.28
